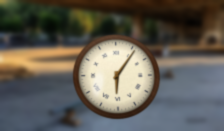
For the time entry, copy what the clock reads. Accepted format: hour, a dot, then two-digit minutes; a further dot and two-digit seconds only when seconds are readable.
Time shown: 6.06
